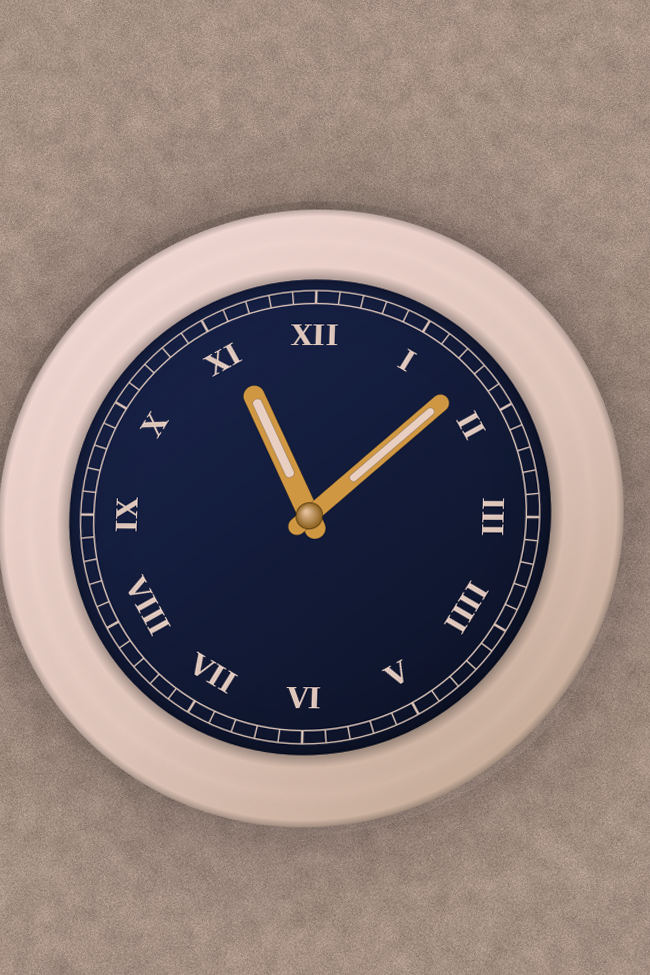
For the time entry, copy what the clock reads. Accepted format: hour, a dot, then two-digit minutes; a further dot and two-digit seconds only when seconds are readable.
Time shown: 11.08
